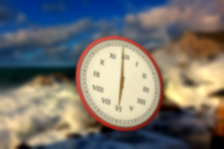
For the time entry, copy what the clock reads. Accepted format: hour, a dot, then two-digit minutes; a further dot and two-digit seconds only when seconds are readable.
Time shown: 5.59
